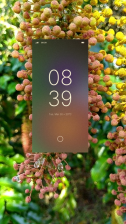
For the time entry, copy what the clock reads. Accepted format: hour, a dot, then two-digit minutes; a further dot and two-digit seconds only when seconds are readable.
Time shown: 8.39
